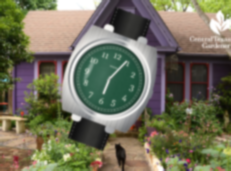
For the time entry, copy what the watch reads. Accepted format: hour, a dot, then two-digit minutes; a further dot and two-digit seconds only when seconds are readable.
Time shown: 6.04
